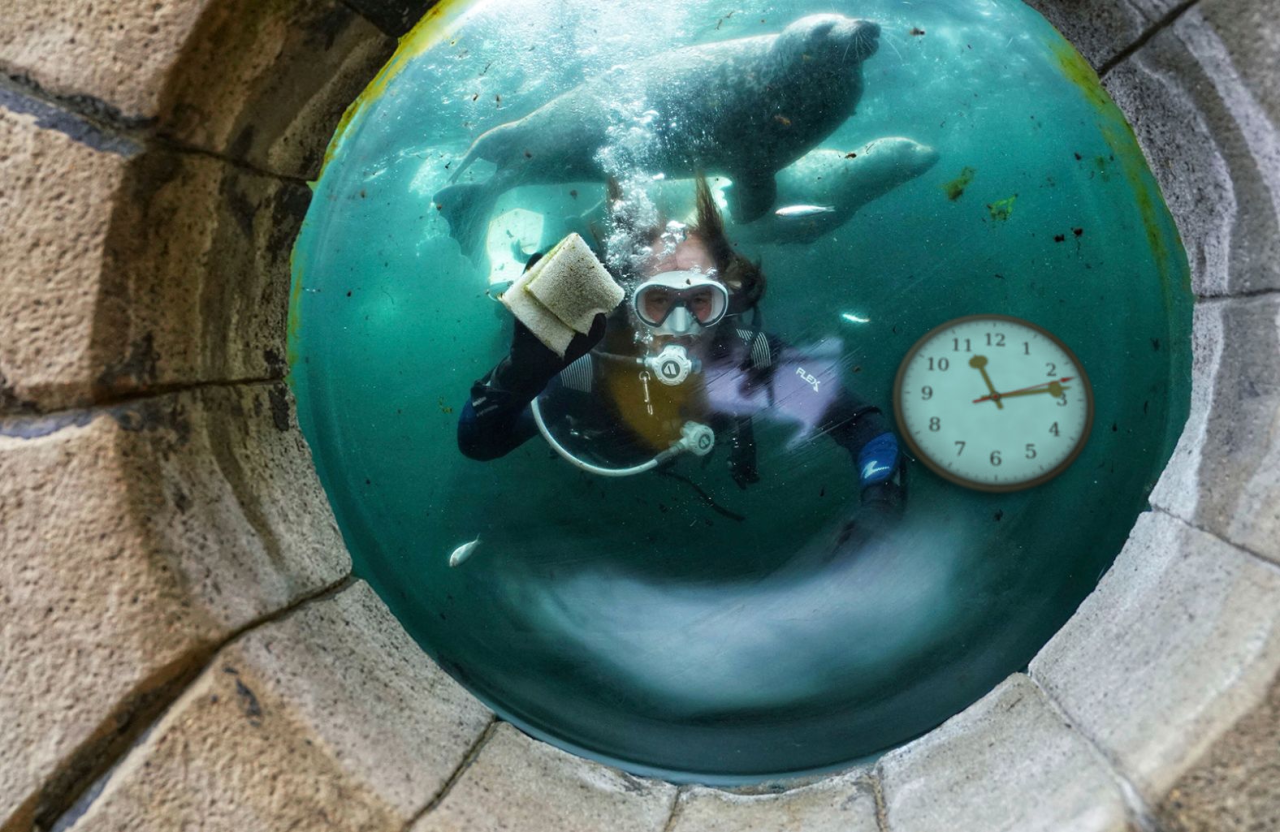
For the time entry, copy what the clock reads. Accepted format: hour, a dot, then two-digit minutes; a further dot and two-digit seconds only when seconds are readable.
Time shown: 11.13.12
